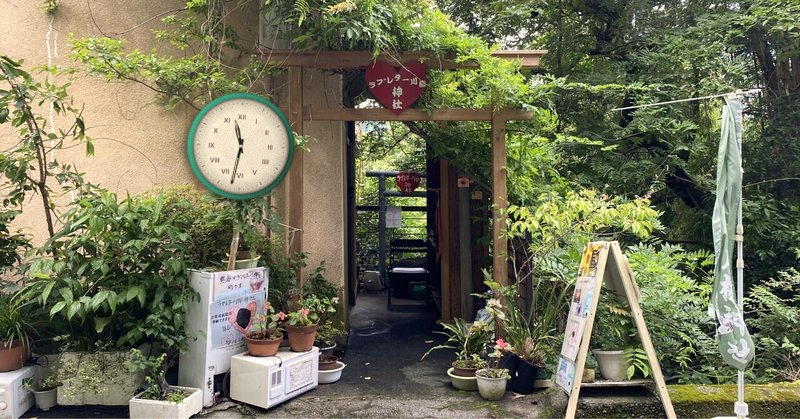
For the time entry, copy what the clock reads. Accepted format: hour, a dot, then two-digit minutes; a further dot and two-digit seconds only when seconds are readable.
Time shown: 11.32
